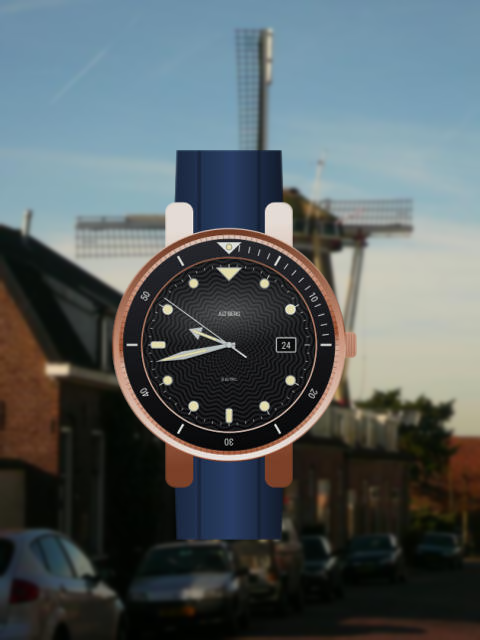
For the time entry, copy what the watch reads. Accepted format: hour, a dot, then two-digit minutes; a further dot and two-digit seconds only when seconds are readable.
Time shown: 9.42.51
